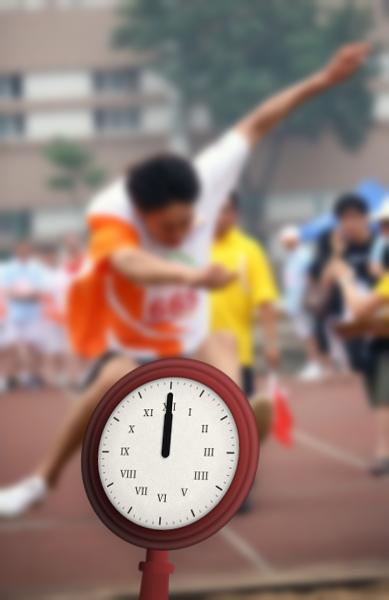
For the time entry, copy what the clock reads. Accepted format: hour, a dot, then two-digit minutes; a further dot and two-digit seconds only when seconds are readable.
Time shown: 12.00
